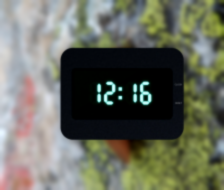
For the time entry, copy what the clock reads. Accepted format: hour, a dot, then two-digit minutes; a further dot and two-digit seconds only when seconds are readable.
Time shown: 12.16
